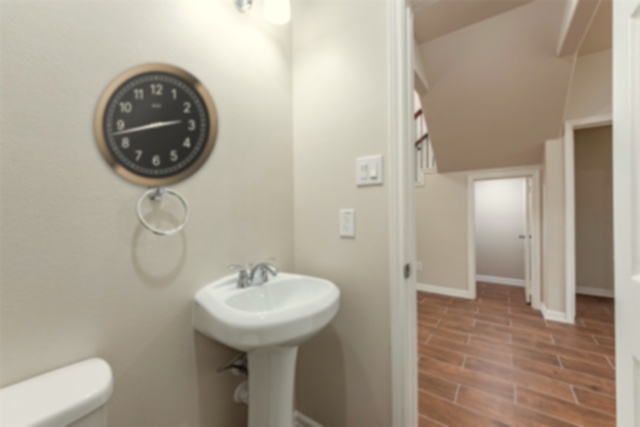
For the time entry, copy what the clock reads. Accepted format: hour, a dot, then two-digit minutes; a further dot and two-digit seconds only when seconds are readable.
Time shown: 2.43
